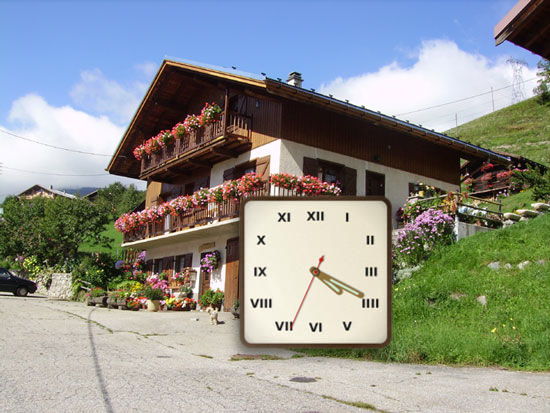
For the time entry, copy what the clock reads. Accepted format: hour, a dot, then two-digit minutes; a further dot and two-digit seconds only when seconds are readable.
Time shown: 4.19.34
